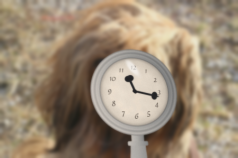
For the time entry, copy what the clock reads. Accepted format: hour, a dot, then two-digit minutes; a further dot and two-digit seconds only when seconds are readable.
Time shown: 11.17
